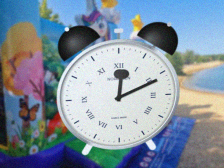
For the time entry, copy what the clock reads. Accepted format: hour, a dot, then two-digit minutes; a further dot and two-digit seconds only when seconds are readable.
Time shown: 12.11
